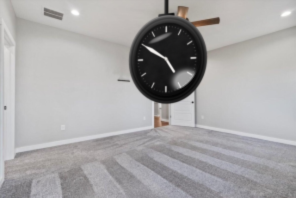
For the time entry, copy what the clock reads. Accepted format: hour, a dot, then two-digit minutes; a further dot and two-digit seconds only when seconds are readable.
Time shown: 4.50
